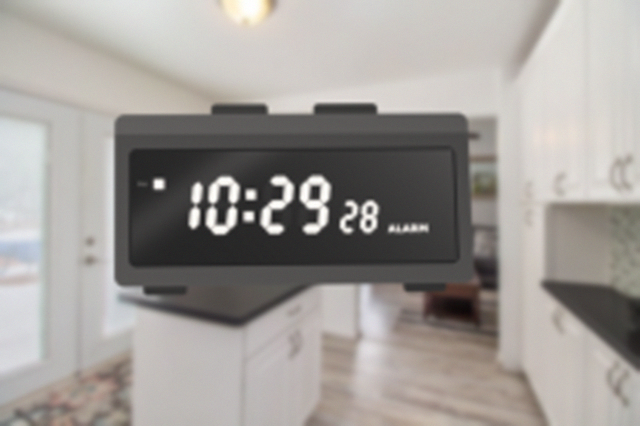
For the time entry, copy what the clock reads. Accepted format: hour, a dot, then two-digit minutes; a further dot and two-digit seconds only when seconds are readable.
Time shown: 10.29.28
